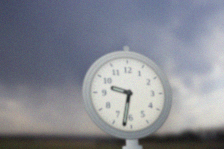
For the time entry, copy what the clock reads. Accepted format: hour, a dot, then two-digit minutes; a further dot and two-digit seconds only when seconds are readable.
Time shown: 9.32
